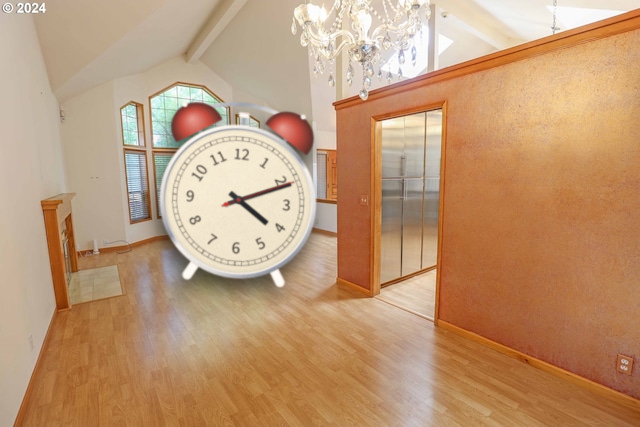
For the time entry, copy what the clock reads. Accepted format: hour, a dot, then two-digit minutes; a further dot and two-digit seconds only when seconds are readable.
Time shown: 4.11.11
